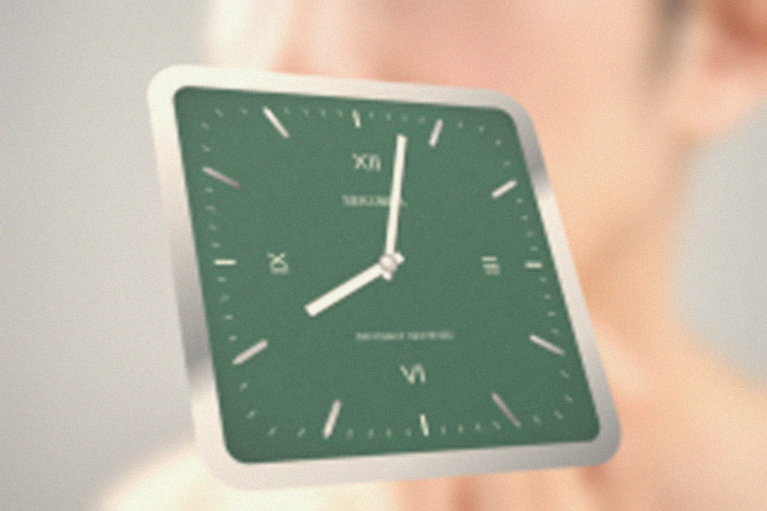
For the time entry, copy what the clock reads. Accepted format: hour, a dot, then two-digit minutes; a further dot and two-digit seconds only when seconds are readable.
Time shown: 8.03
